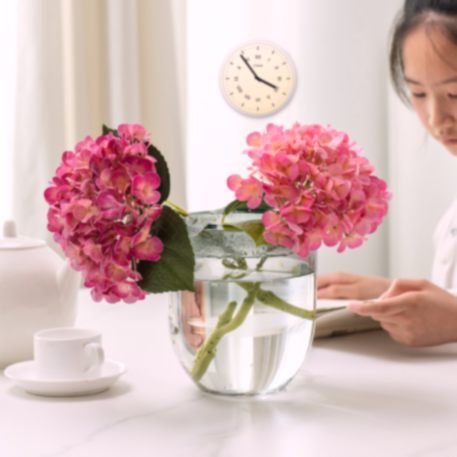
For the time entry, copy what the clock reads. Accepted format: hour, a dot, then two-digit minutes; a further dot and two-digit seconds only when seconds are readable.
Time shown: 3.54
